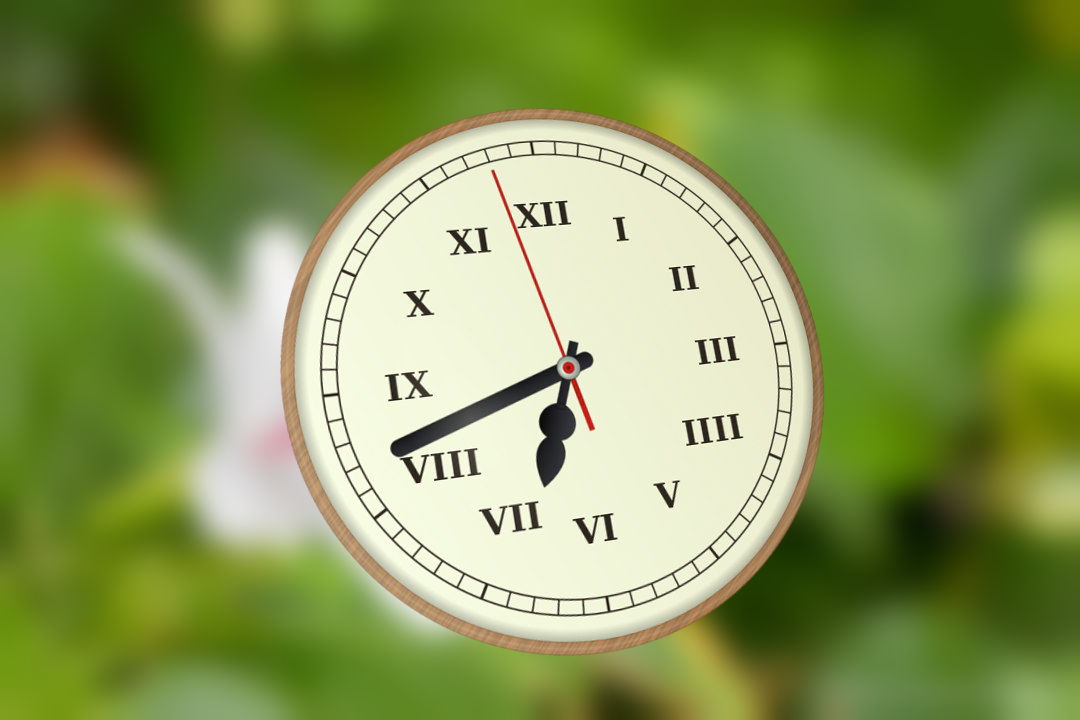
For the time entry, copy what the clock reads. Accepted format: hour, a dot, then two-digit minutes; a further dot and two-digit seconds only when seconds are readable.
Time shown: 6.41.58
